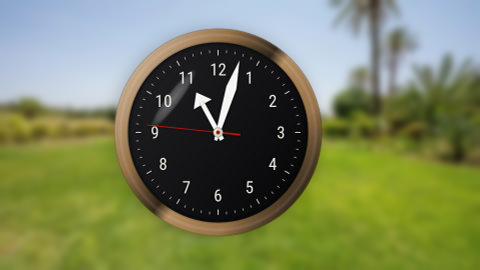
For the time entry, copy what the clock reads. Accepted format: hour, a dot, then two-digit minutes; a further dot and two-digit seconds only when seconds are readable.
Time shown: 11.02.46
